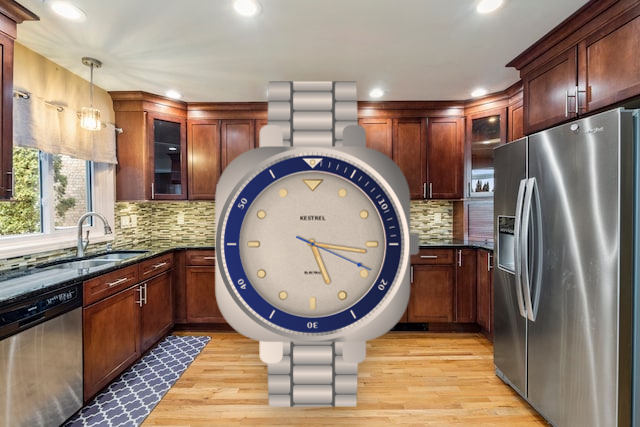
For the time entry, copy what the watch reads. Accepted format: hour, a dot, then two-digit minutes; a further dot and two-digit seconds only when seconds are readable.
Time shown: 5.16.19
